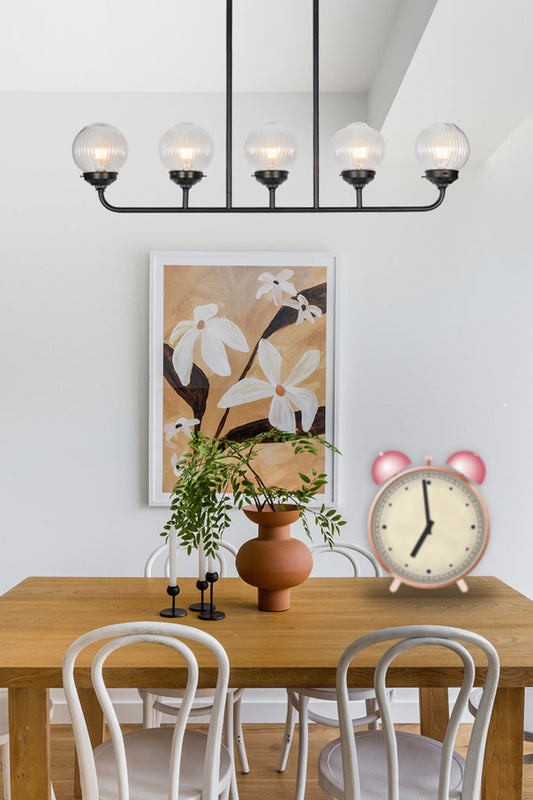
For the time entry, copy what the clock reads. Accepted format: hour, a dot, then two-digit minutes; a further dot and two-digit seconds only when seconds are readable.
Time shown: 6.59
